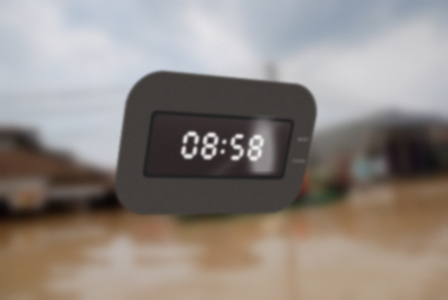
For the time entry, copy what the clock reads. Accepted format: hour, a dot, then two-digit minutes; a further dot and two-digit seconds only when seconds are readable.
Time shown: 8.58
